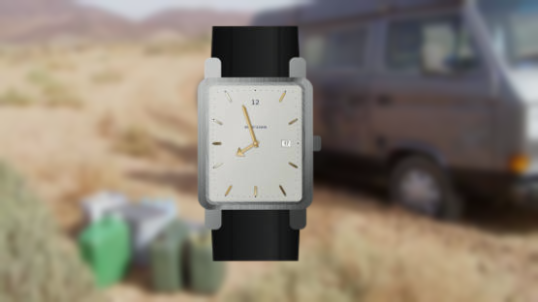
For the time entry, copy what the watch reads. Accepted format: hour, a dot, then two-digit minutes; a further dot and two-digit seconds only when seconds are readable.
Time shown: 7.57
